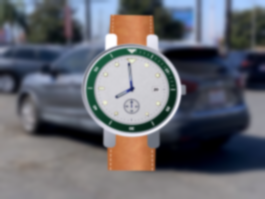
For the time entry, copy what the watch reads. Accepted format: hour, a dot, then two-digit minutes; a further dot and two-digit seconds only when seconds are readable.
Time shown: 7.59
